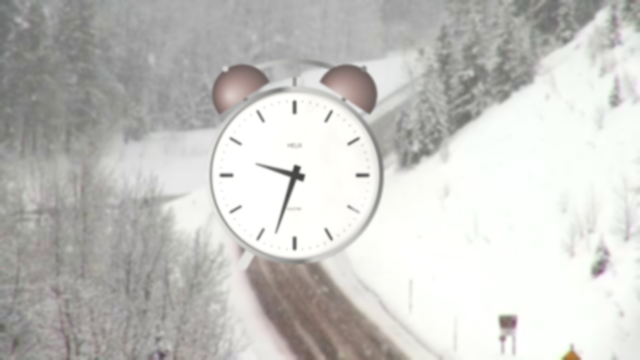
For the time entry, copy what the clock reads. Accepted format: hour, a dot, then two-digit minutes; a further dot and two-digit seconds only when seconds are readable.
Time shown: 9.33
